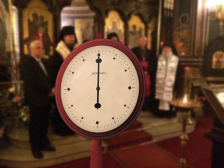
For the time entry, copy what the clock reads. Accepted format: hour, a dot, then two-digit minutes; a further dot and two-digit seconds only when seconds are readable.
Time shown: 6.00
